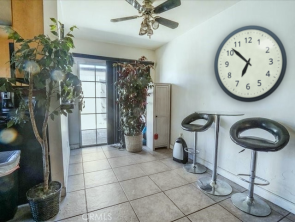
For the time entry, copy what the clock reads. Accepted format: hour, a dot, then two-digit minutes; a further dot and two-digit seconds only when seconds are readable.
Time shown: 6.52
